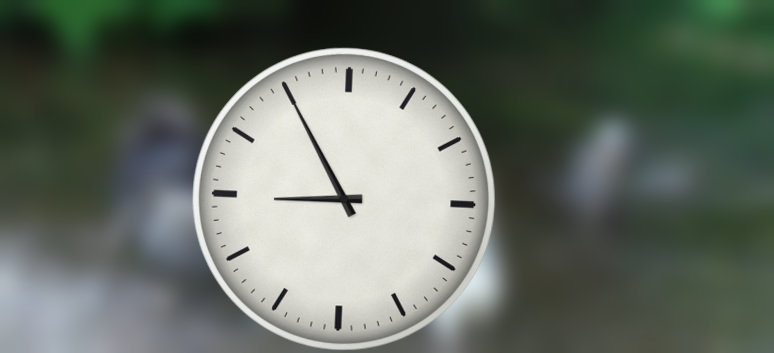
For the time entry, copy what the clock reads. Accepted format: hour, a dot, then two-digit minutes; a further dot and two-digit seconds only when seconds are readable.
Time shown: 8.55
